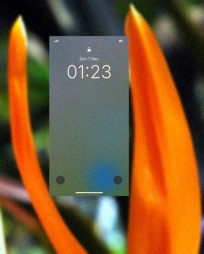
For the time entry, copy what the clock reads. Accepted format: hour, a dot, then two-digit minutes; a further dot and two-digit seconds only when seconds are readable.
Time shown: 1.23
